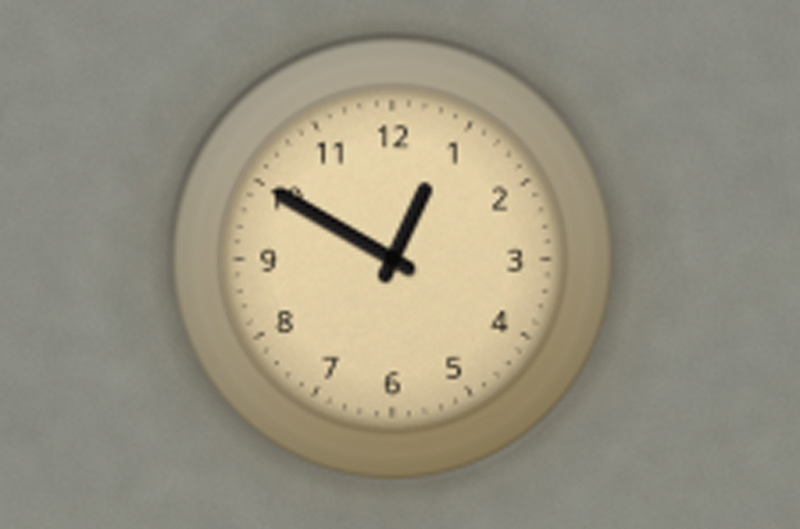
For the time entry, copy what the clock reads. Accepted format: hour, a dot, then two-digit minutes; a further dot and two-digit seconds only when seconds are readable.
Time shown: 12.50
